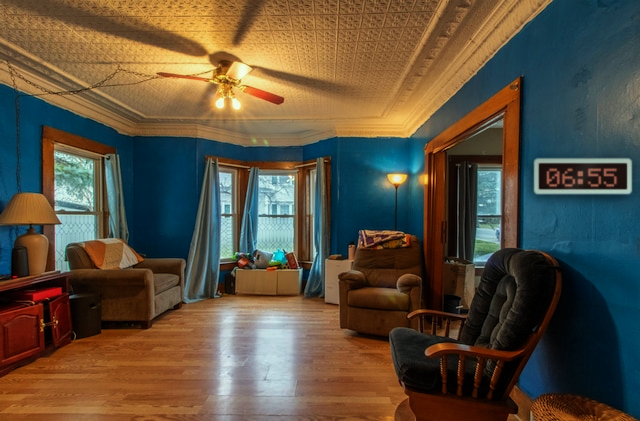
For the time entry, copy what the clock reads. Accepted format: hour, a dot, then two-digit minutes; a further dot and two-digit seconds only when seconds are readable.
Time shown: 6.55
